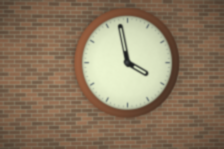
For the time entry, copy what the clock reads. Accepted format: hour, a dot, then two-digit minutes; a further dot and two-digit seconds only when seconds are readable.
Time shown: 3.58
